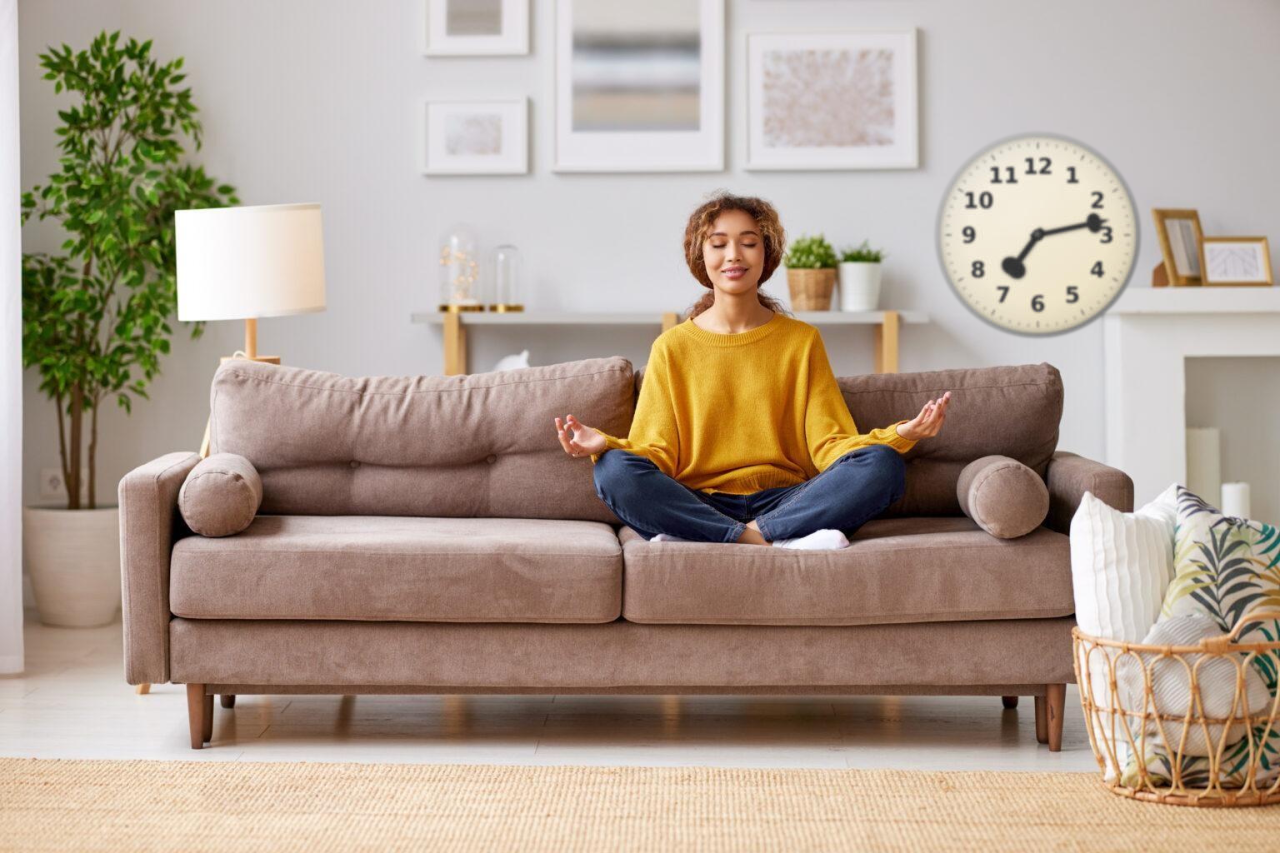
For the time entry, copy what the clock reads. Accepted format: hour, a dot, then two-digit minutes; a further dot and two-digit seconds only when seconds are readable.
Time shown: 7.13
